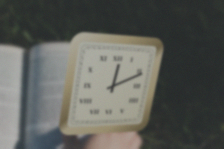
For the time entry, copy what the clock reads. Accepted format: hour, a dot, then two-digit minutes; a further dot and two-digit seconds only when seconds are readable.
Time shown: 12.11
